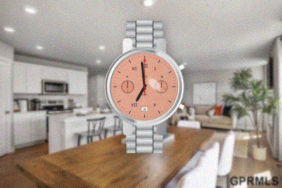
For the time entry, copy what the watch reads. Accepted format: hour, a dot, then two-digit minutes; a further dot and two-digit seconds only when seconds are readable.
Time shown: 6.59
